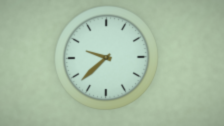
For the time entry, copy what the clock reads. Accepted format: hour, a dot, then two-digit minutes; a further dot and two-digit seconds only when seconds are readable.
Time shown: 9.38
